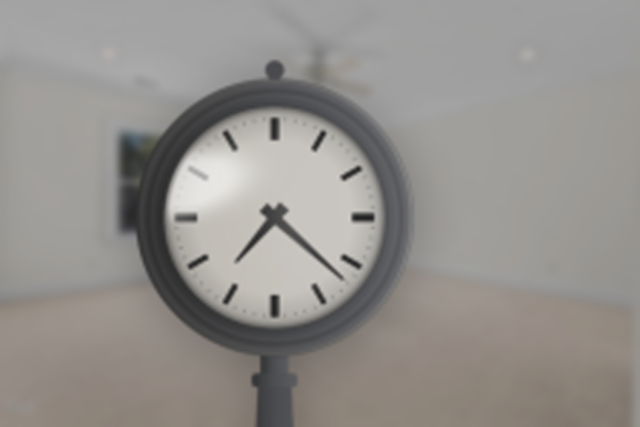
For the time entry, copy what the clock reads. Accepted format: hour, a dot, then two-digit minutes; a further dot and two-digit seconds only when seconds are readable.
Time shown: 7.22
